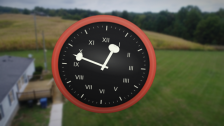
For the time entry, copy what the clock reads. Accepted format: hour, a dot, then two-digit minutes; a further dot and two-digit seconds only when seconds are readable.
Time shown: 12.48
